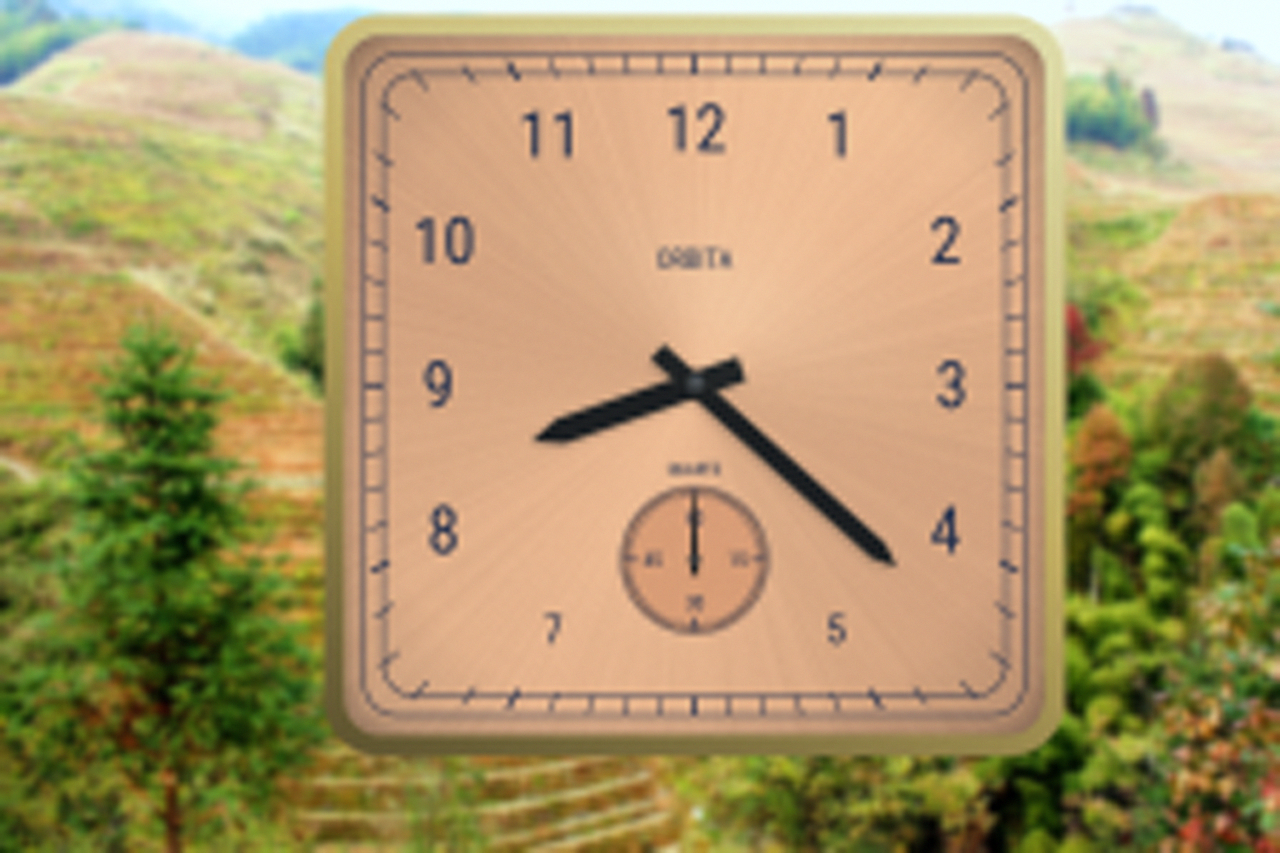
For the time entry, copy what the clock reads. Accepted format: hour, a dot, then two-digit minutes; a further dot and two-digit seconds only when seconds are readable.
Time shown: 8.22
